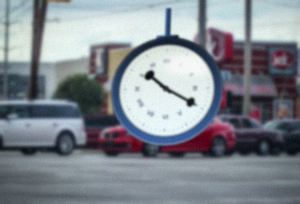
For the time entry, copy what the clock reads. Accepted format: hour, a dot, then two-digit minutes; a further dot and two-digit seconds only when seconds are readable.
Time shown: 10.20
